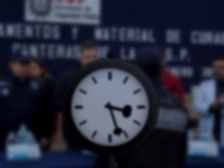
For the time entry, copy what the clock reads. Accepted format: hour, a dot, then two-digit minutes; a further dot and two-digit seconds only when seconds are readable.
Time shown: 3.27
